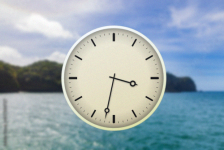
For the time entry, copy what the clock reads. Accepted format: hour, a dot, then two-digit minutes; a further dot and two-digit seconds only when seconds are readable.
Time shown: 3.32
